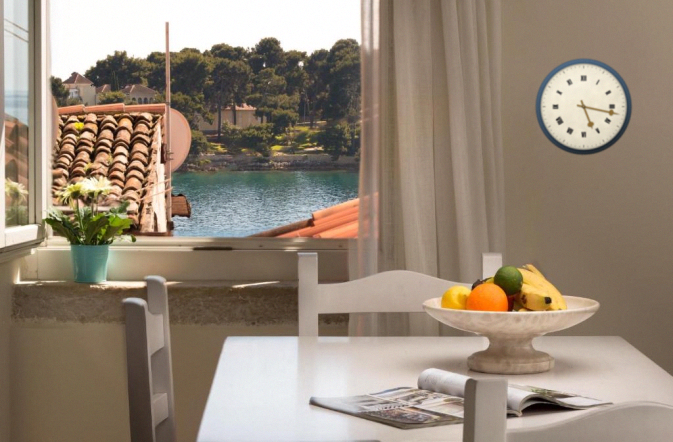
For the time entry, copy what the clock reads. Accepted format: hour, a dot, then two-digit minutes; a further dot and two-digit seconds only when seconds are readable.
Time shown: 5.17
